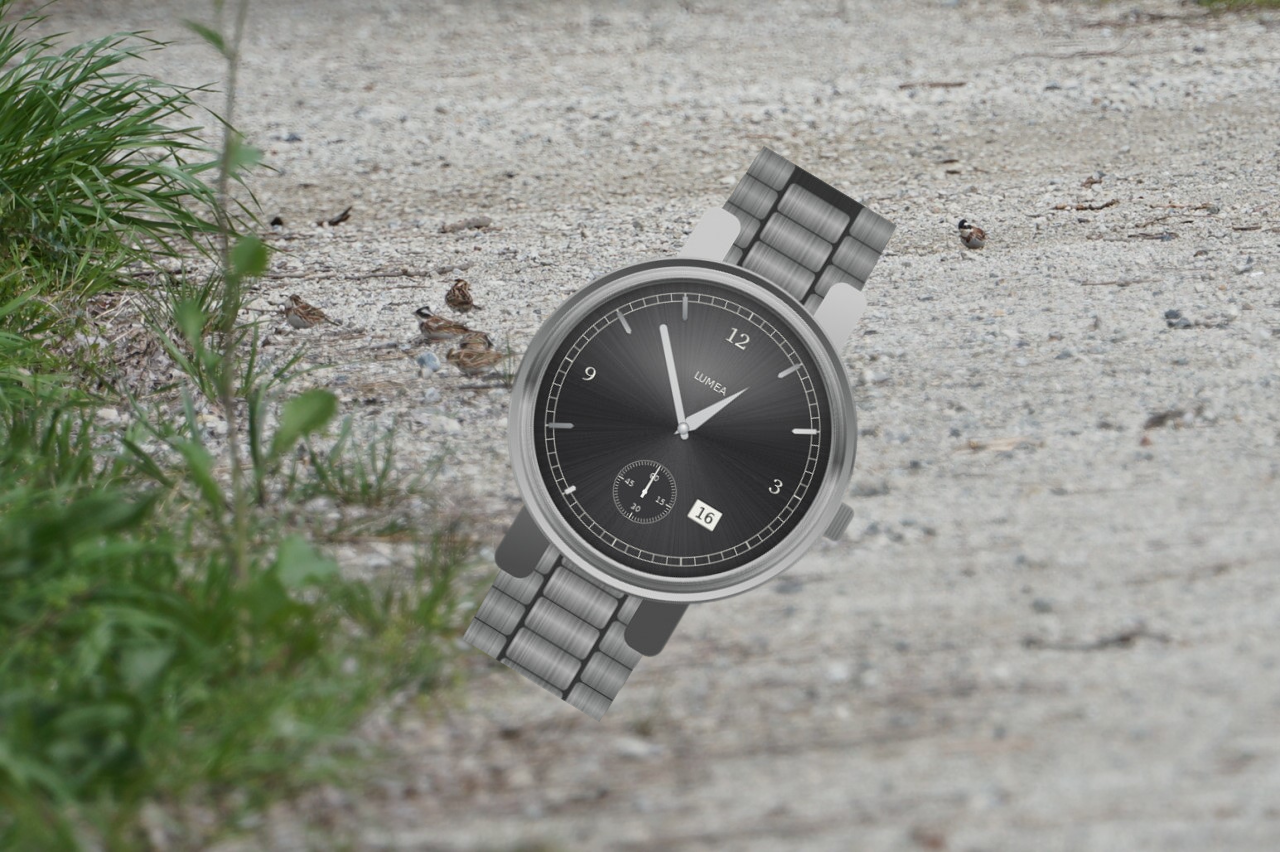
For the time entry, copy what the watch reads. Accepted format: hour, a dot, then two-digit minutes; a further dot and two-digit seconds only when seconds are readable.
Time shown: 12.53
